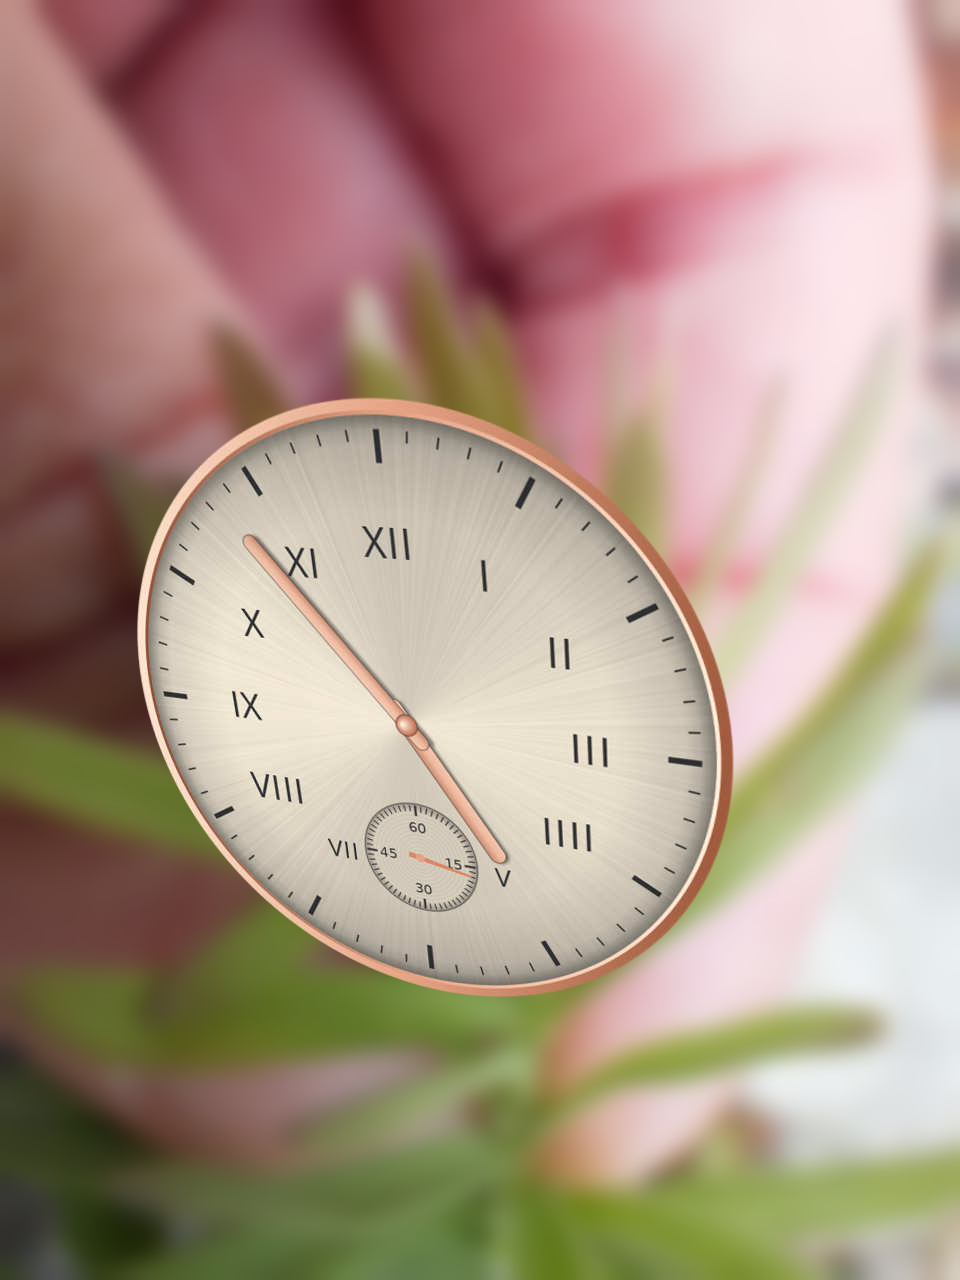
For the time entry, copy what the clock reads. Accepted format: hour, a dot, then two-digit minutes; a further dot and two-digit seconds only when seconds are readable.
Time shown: 4.53.17
